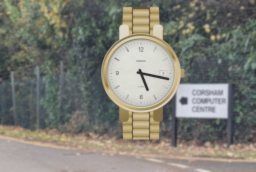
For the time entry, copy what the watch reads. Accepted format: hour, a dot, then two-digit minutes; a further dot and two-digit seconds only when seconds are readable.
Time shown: 5.17
